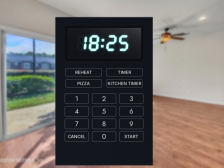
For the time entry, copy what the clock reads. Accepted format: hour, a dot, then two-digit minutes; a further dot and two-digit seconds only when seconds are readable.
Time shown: 18.25
